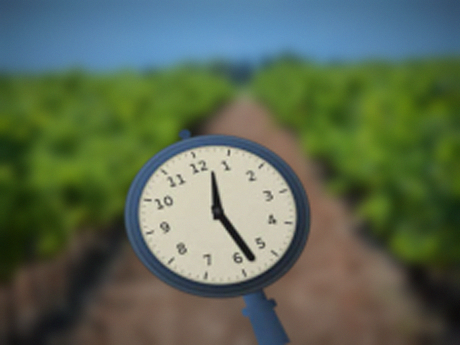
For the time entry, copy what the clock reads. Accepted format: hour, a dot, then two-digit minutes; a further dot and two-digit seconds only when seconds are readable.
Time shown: 12.28
